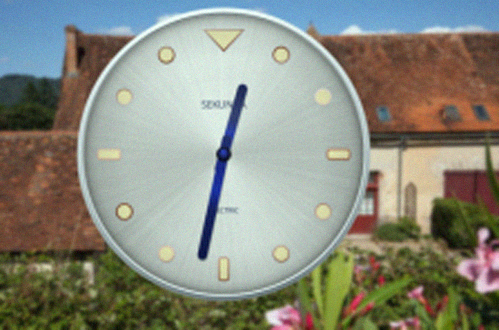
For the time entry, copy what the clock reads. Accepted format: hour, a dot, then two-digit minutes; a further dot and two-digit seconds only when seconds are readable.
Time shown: 12.32
